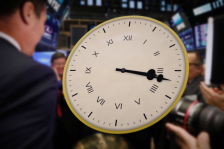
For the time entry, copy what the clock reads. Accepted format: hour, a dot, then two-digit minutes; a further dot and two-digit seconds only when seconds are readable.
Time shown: 3.17
